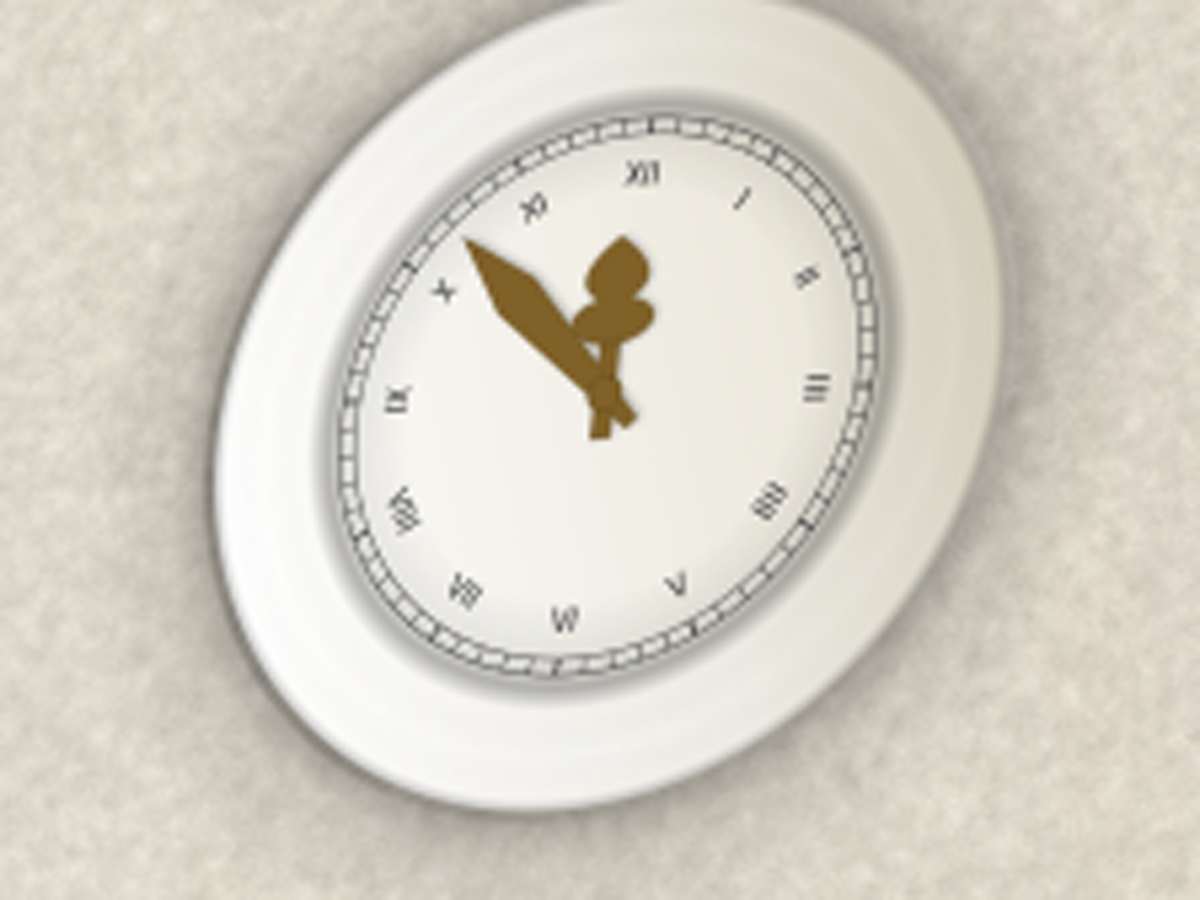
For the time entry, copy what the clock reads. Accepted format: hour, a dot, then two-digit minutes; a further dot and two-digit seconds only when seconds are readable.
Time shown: 11.52
